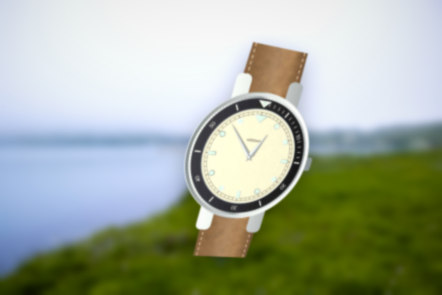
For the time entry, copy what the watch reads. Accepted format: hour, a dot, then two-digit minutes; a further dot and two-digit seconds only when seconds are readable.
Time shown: 12.53
